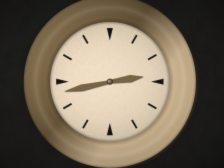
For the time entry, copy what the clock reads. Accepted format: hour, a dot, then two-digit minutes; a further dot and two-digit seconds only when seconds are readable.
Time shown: 2.43
